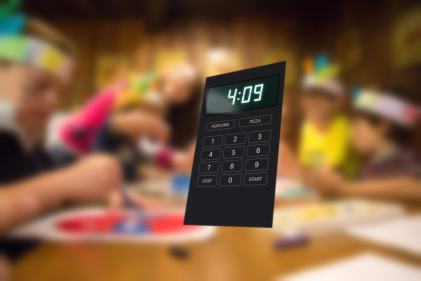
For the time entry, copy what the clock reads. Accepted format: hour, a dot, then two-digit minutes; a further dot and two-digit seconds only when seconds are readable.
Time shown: 4.09
